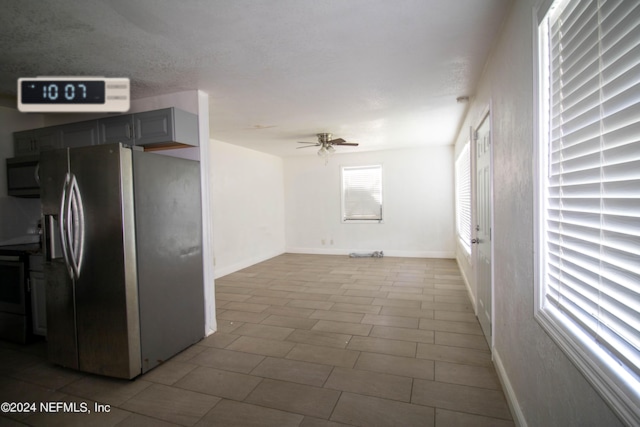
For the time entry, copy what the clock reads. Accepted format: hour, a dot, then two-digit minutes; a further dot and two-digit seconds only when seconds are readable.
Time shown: 10.07
